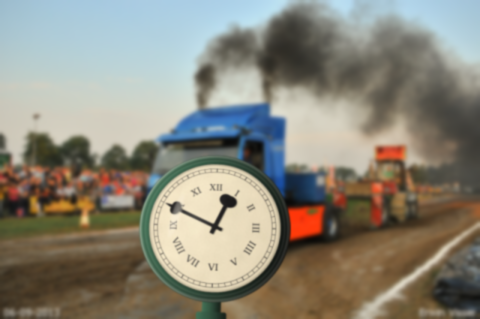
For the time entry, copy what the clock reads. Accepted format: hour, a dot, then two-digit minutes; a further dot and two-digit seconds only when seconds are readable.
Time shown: 12.49
